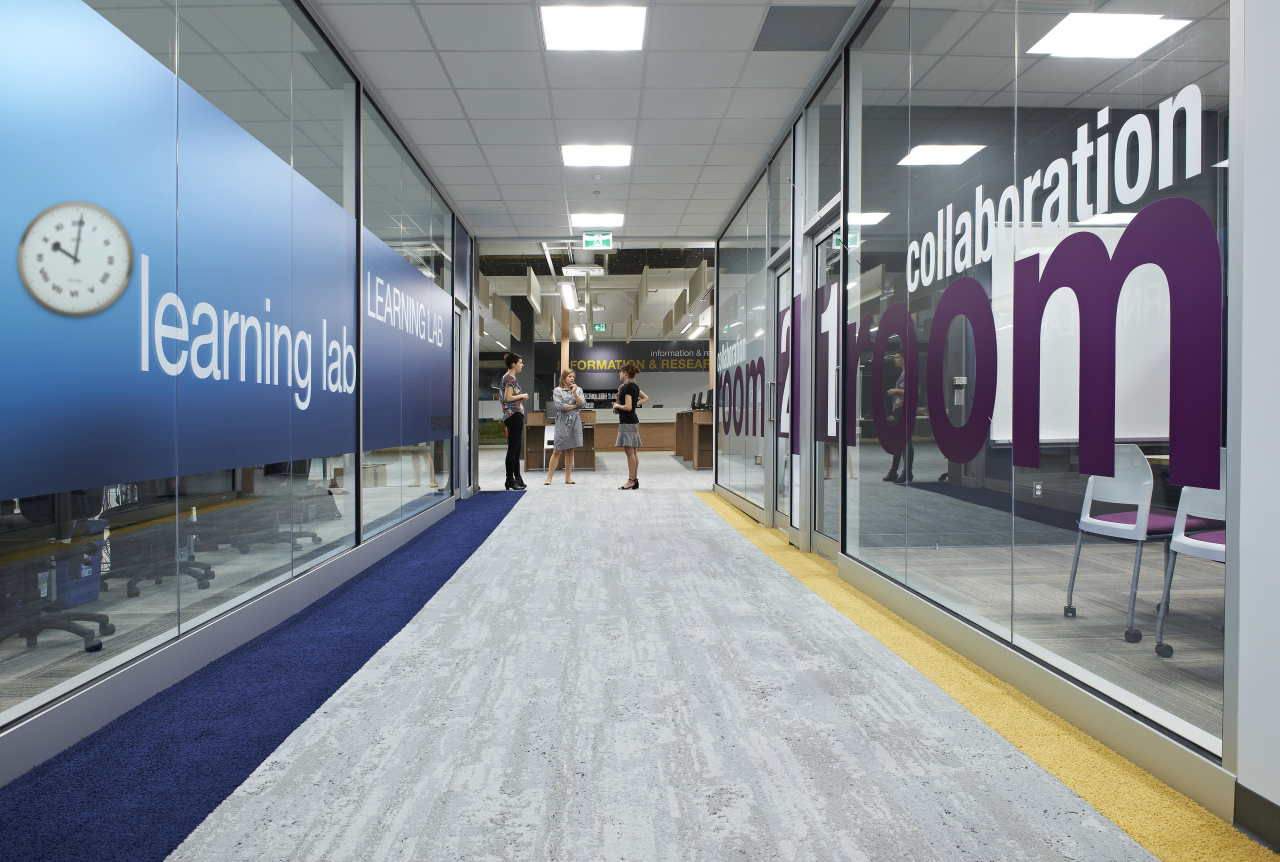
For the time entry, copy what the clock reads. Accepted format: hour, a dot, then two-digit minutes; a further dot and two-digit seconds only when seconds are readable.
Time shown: 10.01
